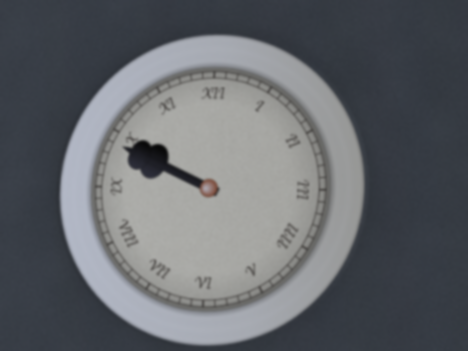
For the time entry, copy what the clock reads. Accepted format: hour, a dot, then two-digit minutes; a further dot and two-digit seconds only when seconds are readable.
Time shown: 9.49
